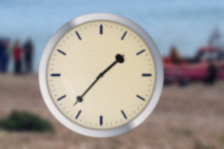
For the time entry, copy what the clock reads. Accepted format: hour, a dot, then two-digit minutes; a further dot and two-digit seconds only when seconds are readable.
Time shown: 1.37
